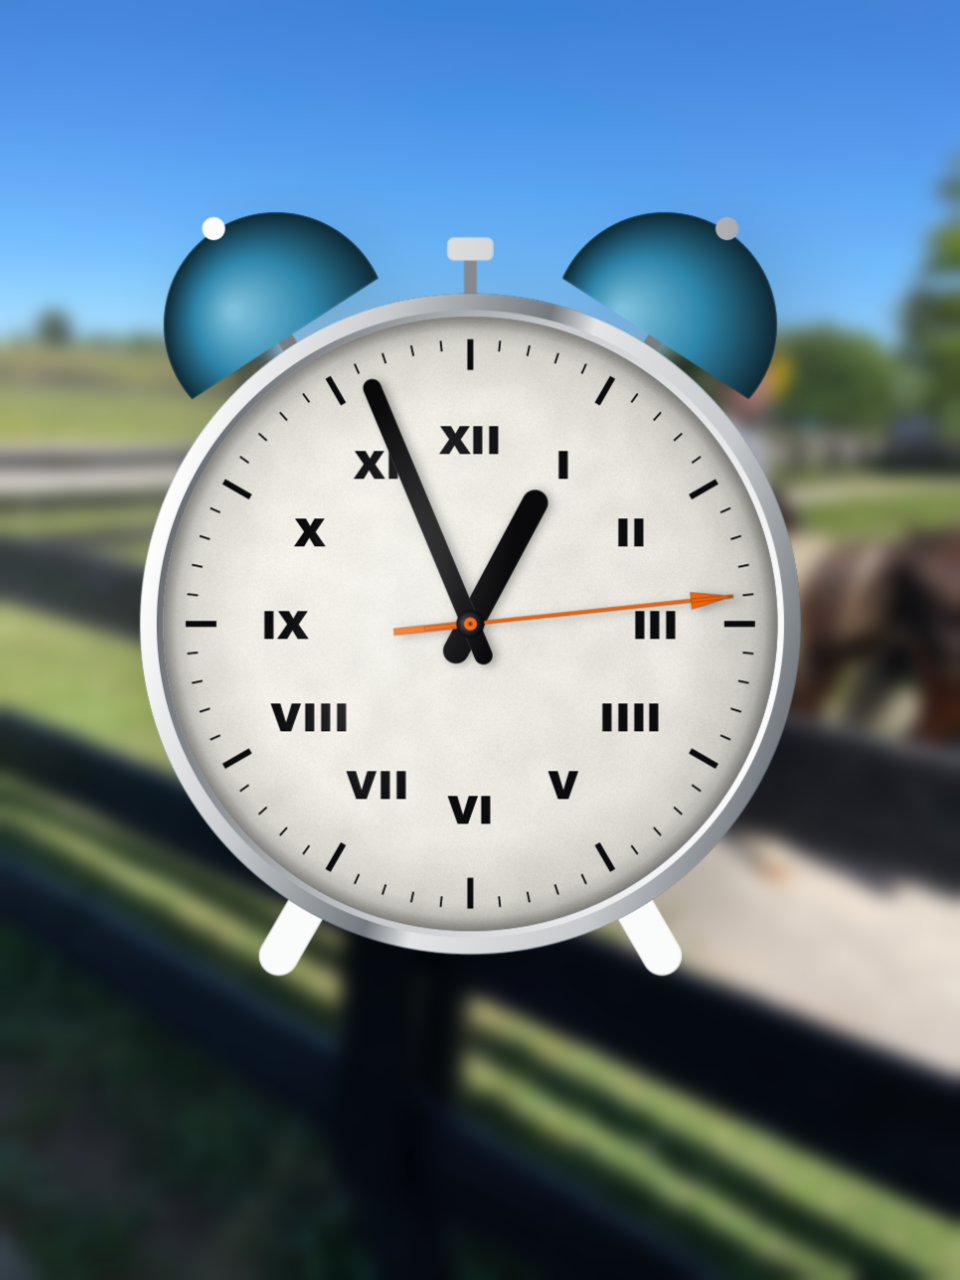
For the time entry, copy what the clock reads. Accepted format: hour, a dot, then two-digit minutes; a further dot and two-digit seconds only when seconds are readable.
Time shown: 12.56.14
